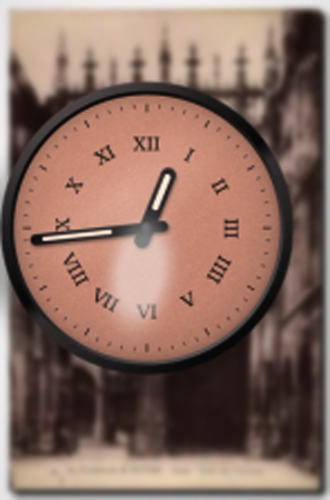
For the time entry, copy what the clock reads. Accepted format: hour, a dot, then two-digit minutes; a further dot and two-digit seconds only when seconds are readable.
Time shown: 12.44
